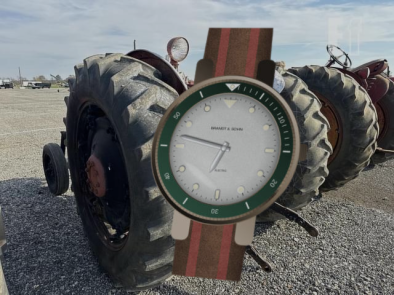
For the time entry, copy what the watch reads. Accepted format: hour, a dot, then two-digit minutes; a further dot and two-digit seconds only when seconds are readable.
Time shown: 6.47
